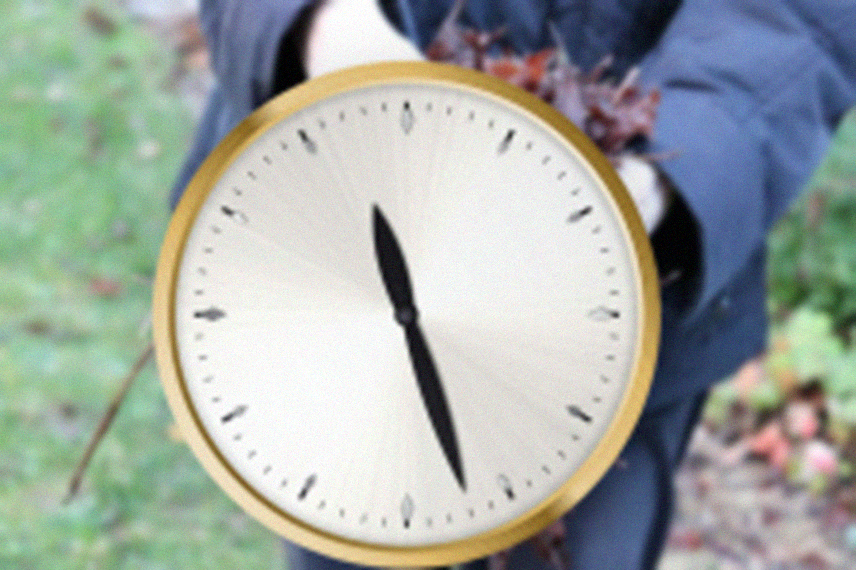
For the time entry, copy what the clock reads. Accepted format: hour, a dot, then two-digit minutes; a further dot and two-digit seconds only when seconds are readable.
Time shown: 11.27
